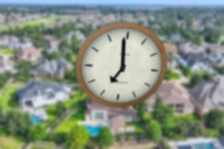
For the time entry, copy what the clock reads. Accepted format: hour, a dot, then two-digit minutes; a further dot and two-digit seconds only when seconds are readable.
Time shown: 6.59
